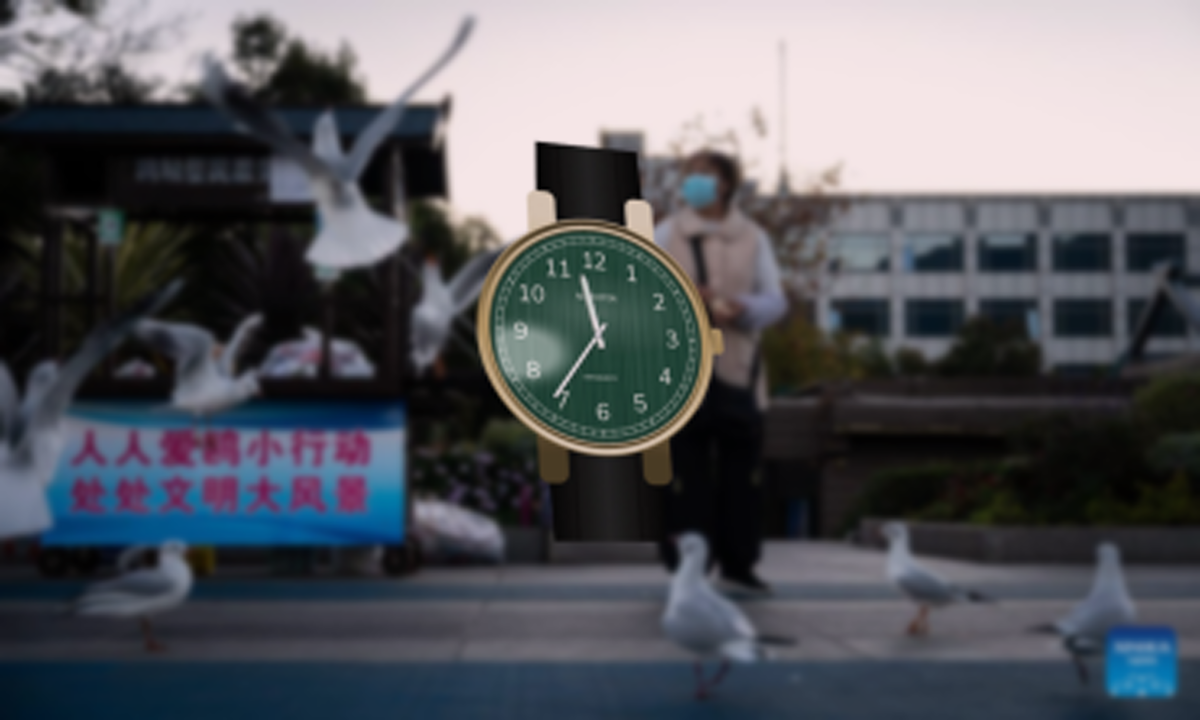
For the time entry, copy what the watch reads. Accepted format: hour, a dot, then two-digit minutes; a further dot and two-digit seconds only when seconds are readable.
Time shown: 11.36
